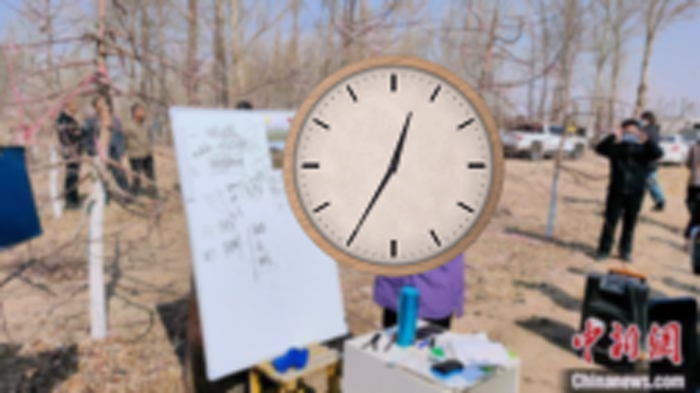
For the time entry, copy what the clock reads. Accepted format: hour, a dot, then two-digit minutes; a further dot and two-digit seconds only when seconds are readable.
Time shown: 12.35
